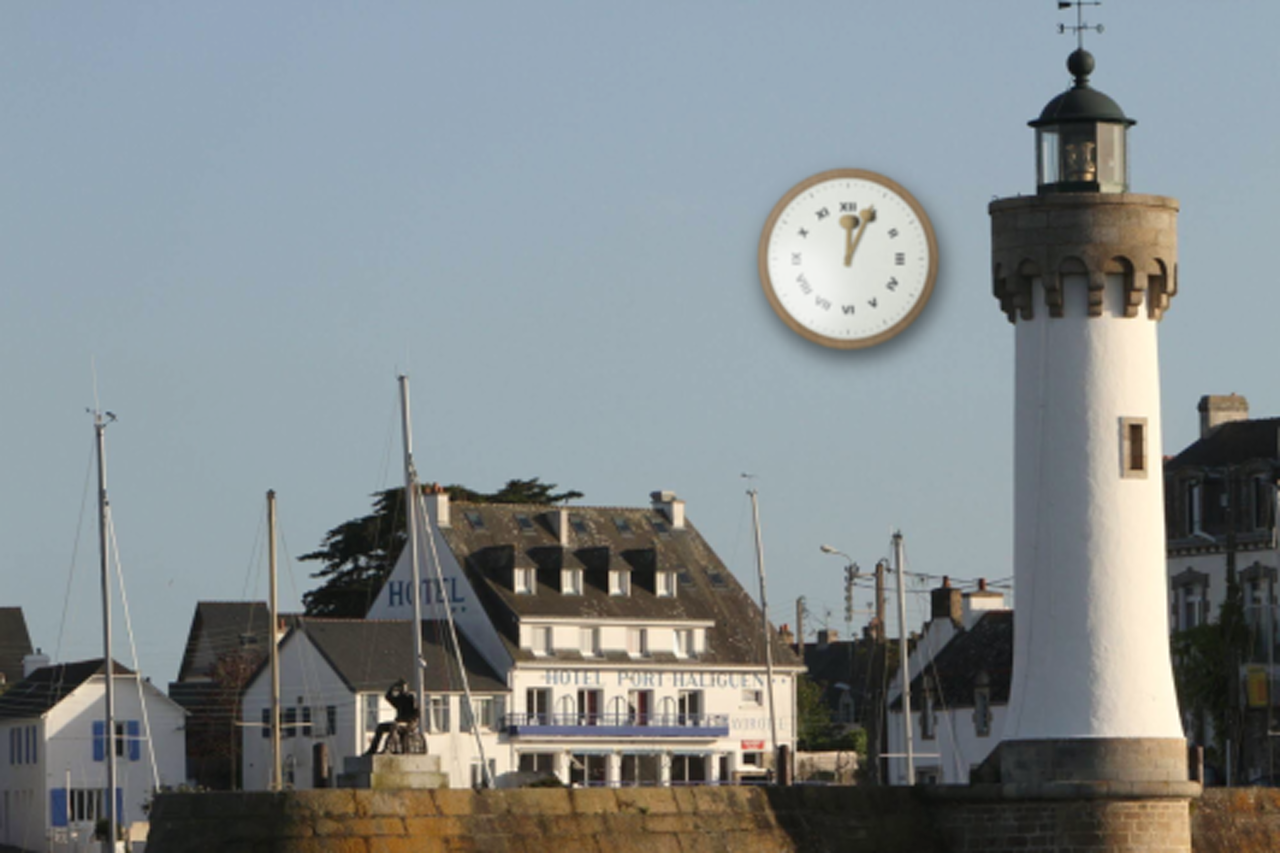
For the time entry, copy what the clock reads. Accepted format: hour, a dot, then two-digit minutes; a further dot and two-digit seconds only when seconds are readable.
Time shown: 12.04
